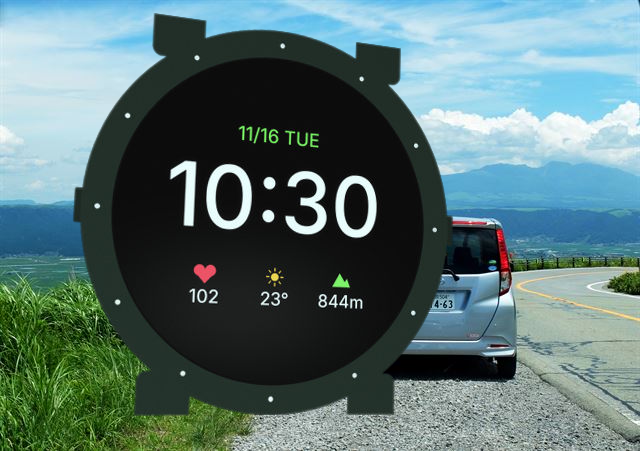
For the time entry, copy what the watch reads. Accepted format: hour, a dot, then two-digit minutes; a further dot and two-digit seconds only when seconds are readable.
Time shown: 10.30
